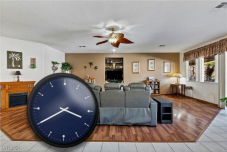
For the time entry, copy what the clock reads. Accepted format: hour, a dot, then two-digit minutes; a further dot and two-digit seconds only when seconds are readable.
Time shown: 3.40
